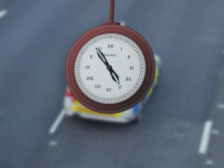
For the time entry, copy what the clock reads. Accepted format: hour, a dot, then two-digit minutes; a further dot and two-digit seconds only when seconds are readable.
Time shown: 4.54
